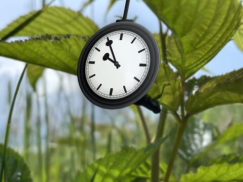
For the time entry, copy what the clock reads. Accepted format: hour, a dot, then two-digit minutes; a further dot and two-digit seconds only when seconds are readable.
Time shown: 9.55
